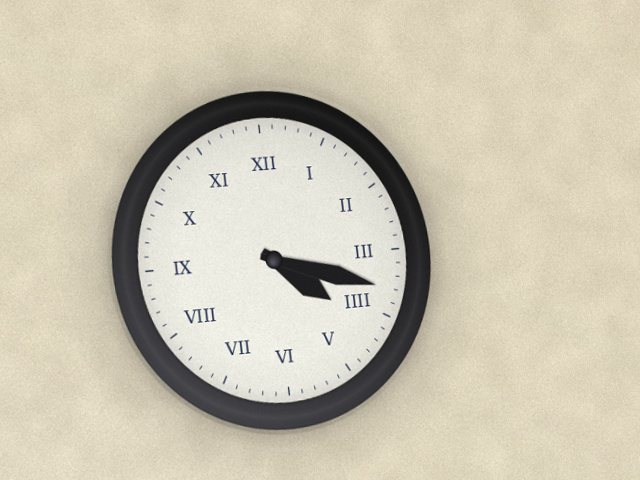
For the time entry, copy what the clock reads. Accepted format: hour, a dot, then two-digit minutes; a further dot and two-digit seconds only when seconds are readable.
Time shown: 4.18
